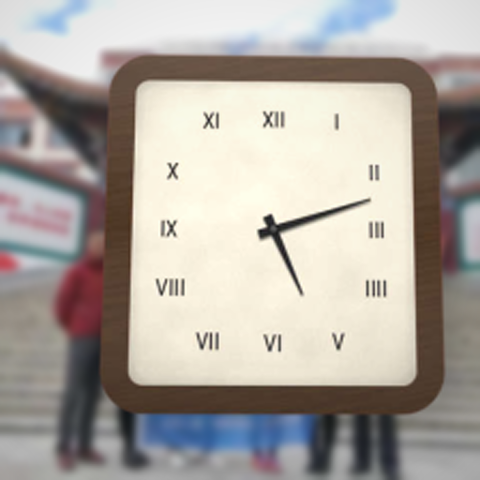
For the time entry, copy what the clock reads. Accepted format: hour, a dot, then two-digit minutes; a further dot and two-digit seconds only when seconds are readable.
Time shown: 5.12
